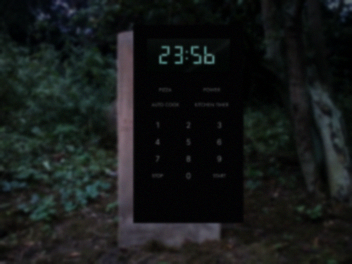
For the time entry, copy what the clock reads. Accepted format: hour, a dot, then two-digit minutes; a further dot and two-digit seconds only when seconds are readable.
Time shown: 23.56
